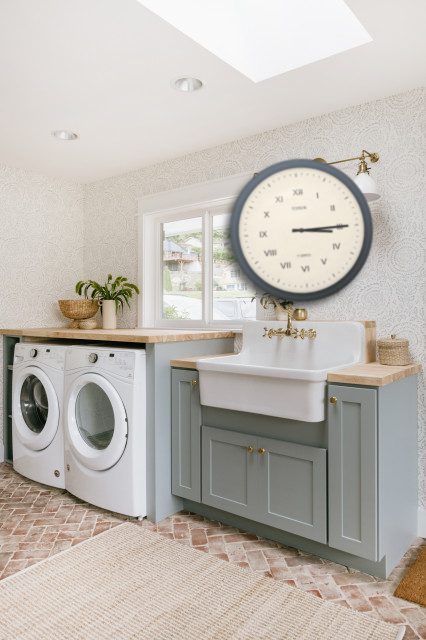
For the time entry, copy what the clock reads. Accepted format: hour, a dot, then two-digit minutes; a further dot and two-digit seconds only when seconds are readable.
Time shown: 3.15
